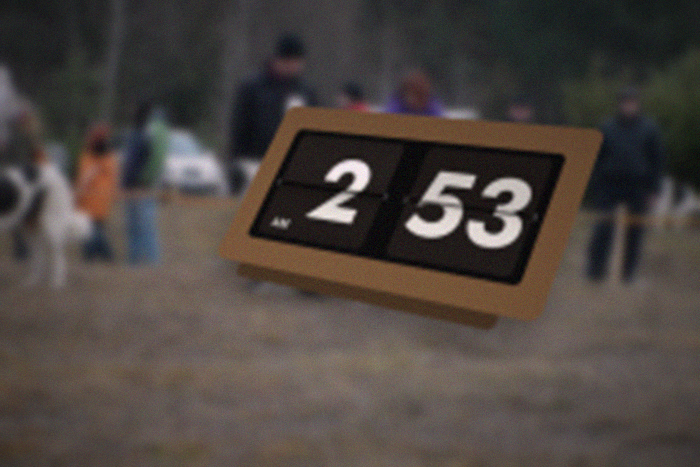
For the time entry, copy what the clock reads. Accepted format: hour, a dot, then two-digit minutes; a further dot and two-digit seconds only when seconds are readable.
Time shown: 2.53
